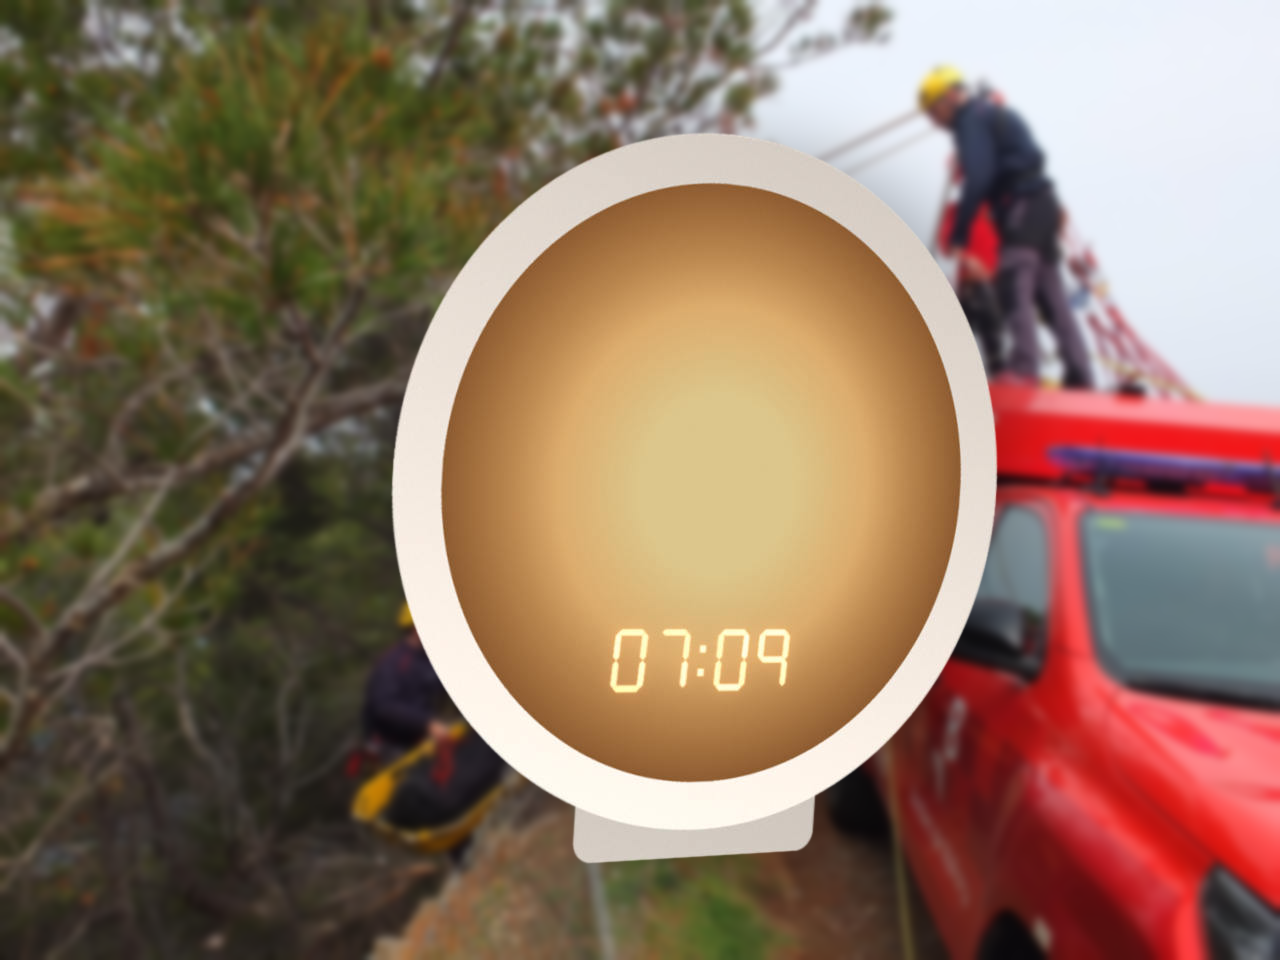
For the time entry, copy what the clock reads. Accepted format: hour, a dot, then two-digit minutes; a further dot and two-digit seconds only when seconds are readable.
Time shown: 7.09
